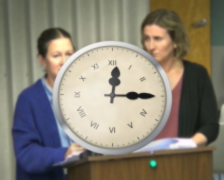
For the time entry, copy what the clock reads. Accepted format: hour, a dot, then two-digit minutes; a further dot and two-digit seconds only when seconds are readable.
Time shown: 12.15
